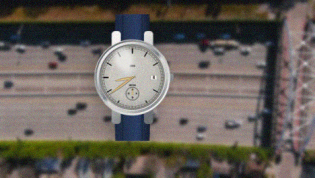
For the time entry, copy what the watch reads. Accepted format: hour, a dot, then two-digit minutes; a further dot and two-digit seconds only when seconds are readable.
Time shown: 8.39
